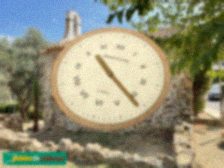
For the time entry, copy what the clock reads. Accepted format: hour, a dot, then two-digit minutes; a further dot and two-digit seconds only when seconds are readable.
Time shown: 10.21
